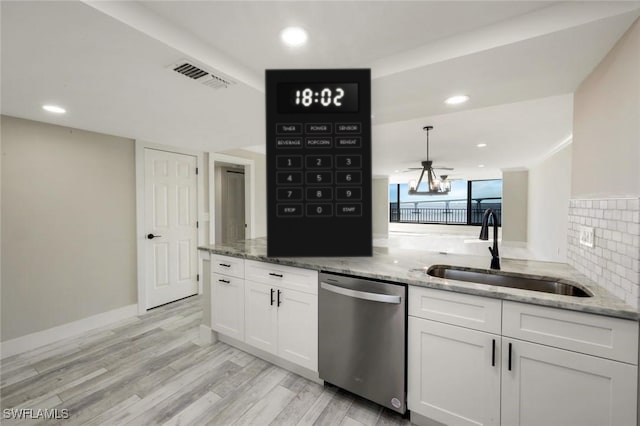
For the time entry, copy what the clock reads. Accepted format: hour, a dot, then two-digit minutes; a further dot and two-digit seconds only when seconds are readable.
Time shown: 18.02
